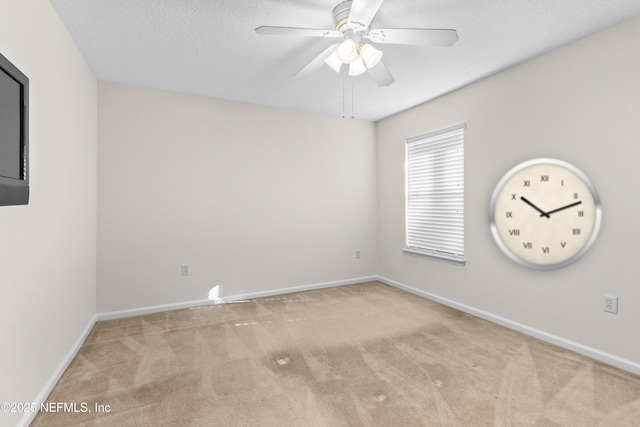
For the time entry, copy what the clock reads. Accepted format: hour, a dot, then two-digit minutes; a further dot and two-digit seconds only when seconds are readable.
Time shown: 10.12
